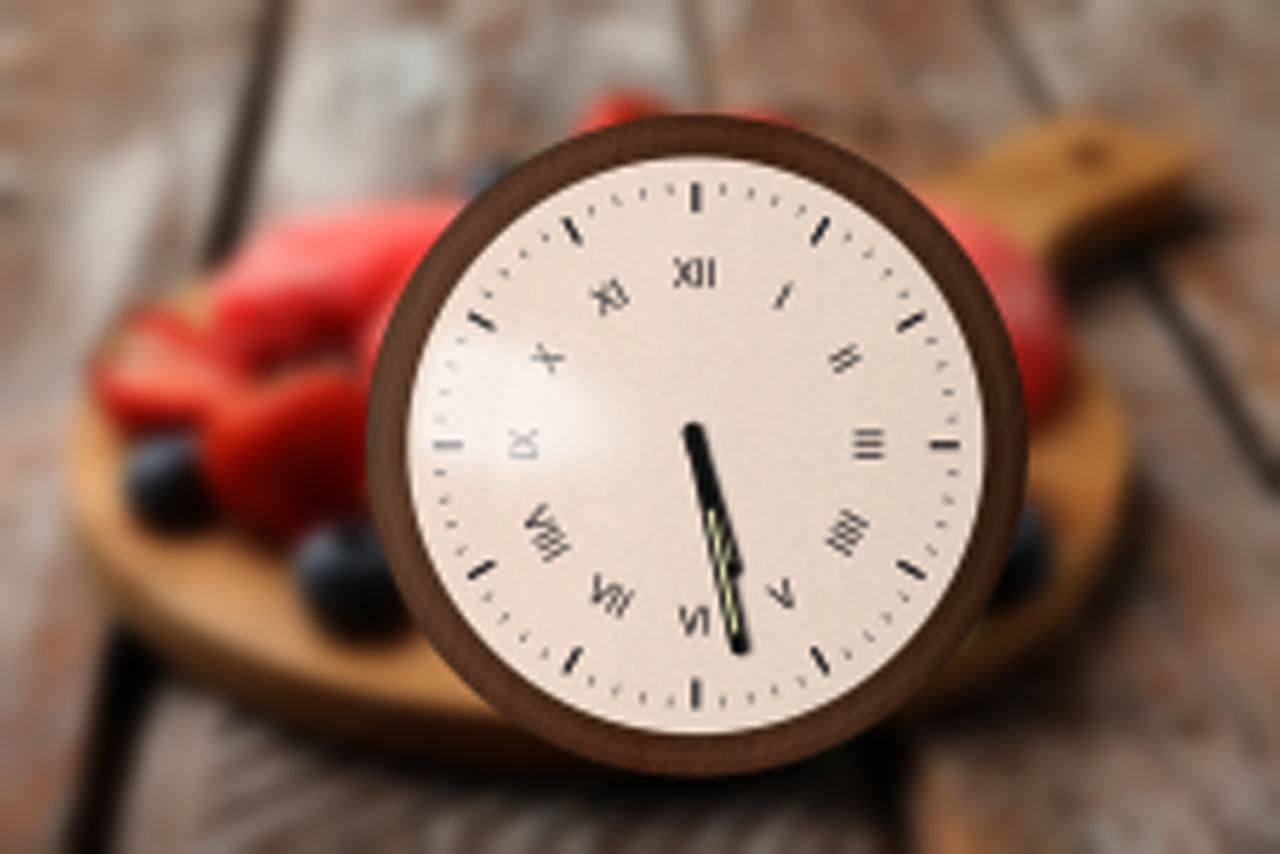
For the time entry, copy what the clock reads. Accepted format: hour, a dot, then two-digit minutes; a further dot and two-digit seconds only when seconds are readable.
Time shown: 5.28
